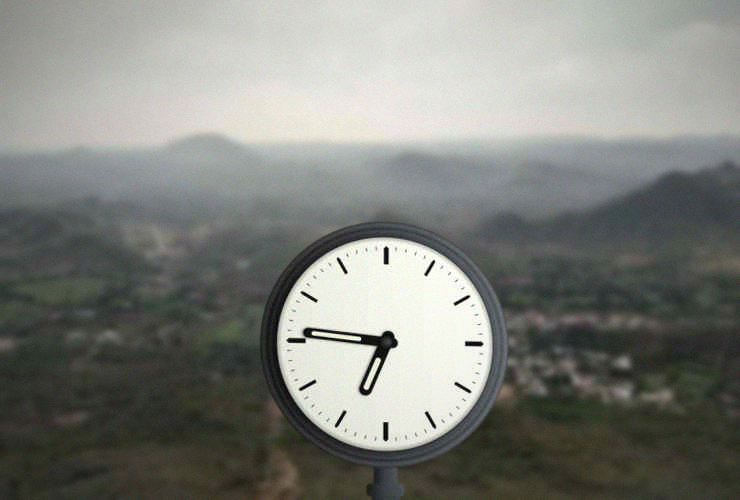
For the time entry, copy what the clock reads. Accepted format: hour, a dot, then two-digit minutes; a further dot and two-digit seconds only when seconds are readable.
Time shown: 6.46
